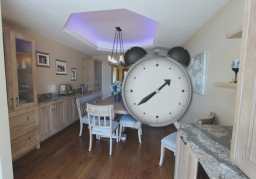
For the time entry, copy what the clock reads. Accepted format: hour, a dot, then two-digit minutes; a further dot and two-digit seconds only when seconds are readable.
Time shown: 1.39
